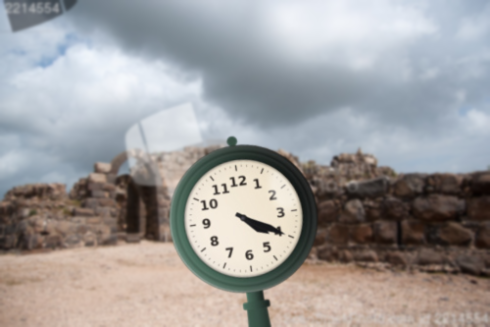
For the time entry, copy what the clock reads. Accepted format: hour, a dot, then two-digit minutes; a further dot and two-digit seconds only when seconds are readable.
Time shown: 4.20
